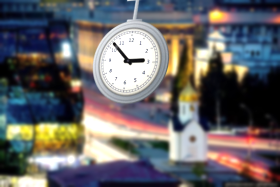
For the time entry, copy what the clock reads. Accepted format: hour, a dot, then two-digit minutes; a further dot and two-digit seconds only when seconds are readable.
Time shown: 2.52
